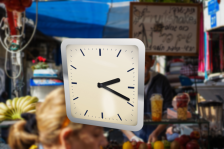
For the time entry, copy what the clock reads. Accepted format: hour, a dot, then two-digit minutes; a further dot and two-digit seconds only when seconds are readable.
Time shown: 2.19
